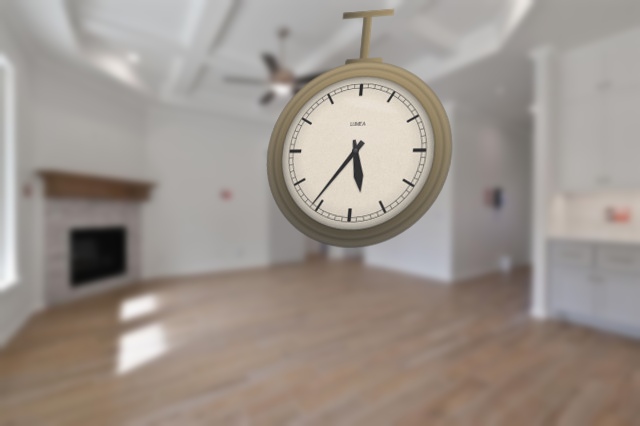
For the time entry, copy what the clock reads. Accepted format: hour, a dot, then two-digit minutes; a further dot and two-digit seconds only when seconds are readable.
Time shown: 5.36
